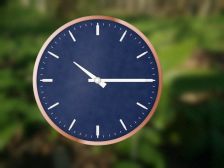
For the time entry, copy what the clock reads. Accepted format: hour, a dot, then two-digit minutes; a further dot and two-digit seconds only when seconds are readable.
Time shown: 10.15
